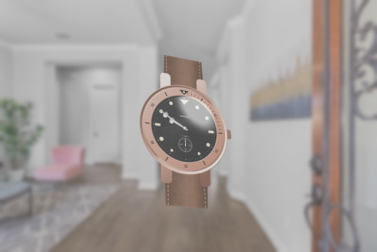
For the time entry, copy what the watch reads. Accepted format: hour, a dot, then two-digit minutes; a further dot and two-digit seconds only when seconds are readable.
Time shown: 9.50
